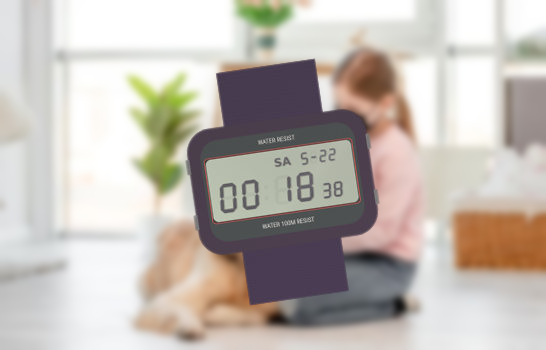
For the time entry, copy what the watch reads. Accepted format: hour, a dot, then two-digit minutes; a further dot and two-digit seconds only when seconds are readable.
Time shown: 0.18.38
